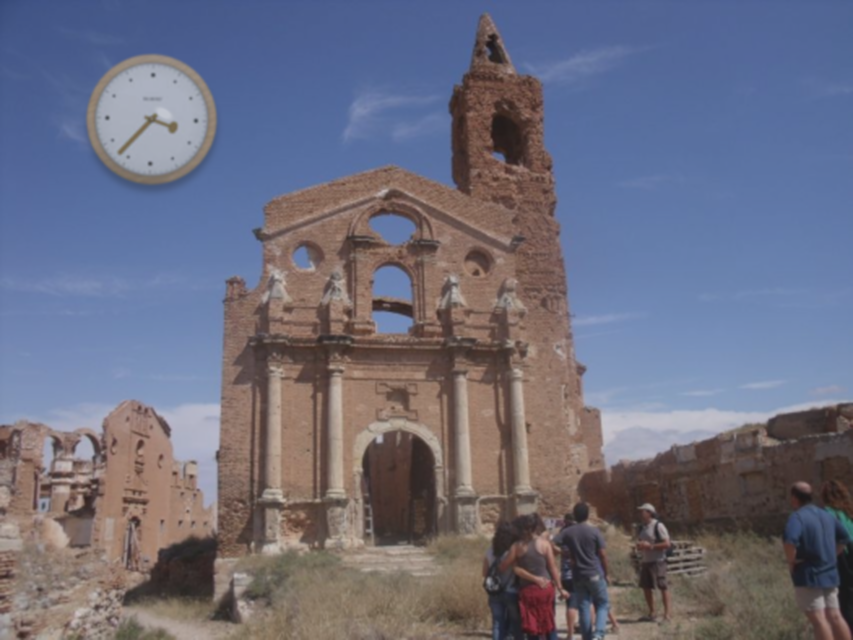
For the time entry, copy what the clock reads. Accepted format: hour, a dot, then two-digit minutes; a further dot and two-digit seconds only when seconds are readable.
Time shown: 3.37
